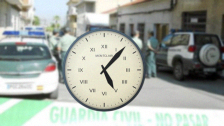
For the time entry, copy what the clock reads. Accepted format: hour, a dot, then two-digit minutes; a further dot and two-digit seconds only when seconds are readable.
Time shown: 5.07
